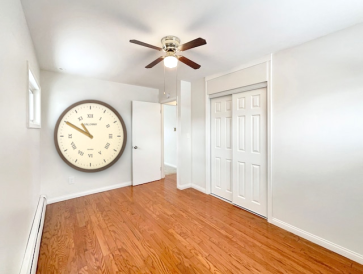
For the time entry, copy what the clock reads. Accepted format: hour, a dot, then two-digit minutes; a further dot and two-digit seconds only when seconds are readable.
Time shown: 10.50
